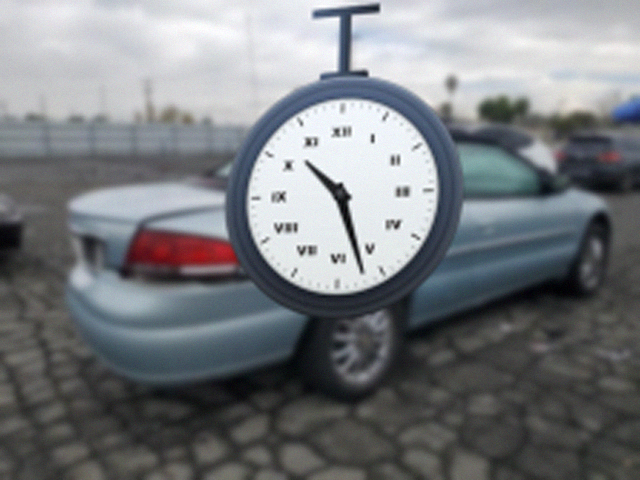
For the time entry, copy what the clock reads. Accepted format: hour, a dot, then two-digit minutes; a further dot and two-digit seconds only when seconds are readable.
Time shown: 10.27
